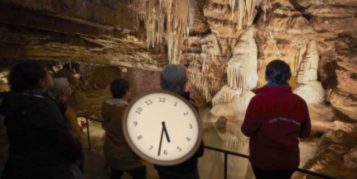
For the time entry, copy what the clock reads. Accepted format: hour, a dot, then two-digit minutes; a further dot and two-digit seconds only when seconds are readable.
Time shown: 5.32
